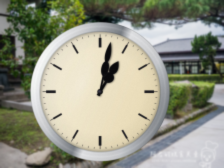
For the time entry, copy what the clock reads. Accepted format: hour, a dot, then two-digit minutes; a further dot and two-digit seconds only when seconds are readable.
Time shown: 1.02
